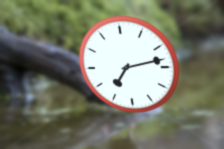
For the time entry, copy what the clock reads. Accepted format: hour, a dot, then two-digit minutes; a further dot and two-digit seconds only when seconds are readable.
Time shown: 7.13
